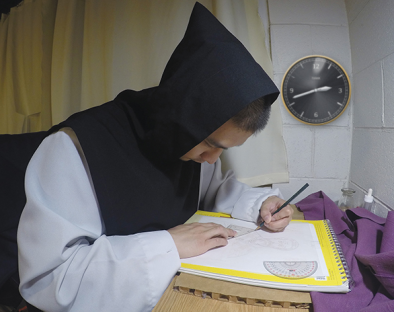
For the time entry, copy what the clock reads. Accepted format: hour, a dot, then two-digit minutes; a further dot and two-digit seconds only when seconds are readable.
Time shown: 2.42
